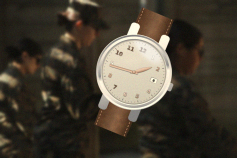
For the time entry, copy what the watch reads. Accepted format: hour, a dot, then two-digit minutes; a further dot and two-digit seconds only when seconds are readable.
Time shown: 1.44
